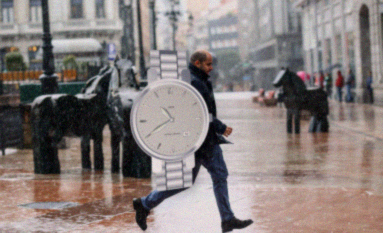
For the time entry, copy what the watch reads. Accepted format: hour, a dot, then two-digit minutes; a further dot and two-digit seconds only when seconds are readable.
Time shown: 10.40
